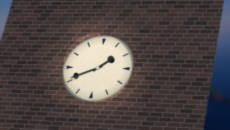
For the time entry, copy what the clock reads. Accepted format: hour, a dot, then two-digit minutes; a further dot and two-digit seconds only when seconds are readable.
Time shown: 1.41
